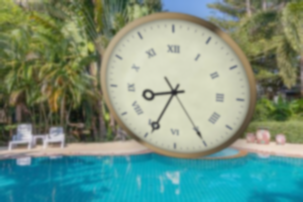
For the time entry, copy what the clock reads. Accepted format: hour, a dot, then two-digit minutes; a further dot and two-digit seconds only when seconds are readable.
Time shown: 8.34.25
